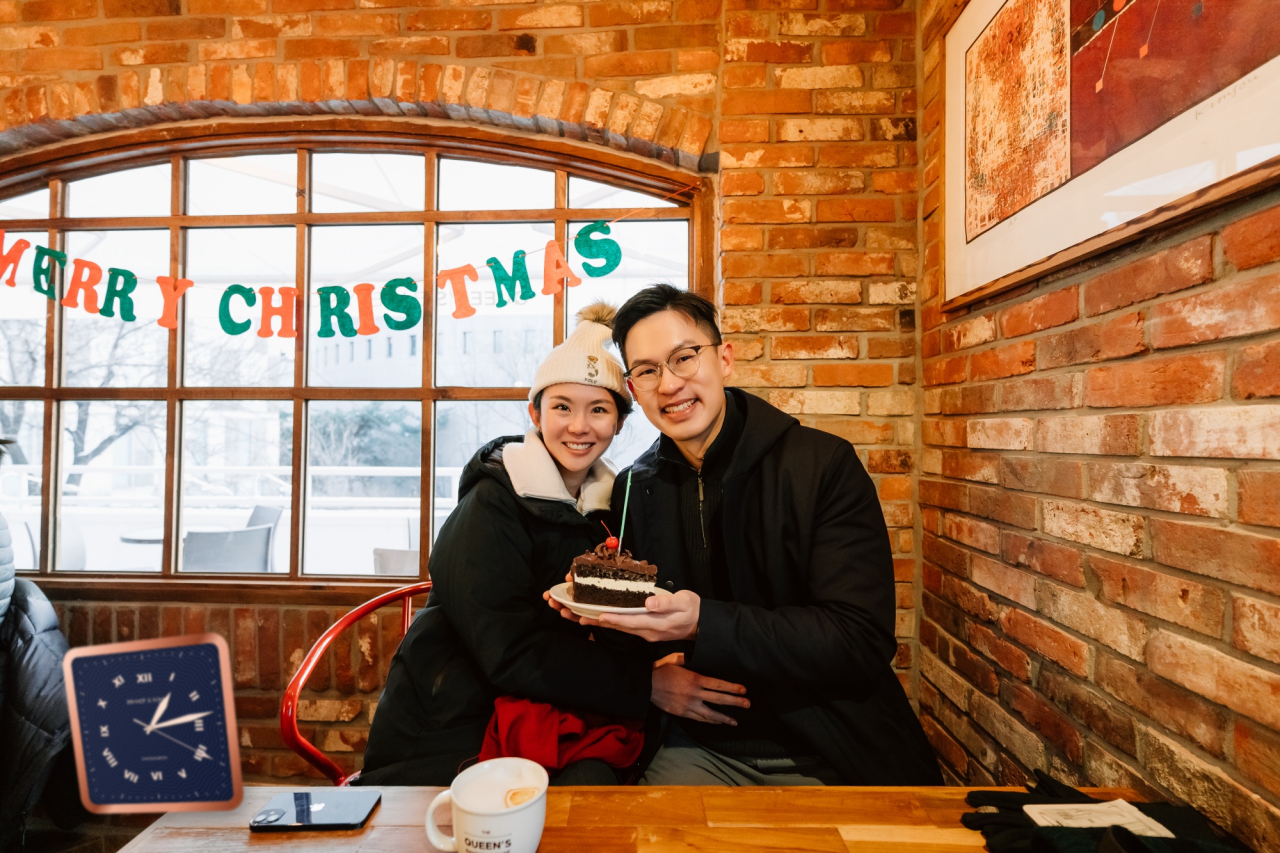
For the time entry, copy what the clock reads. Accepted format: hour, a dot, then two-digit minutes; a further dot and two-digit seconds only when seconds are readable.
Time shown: 1.13.20
